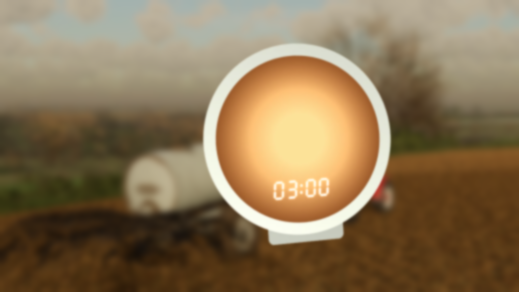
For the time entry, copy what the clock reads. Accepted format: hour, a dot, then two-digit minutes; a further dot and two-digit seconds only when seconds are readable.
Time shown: 3.00
